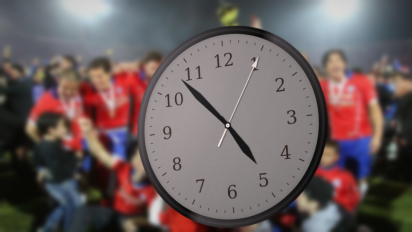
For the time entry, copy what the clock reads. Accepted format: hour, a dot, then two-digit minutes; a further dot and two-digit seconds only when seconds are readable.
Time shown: 4.53.05
